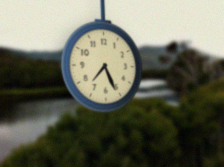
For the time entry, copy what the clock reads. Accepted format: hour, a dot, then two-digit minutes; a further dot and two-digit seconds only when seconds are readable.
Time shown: 7.26
